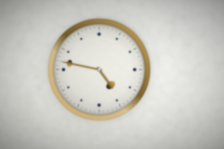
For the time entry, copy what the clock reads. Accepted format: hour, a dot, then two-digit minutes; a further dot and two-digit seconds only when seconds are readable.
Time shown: 4.47
